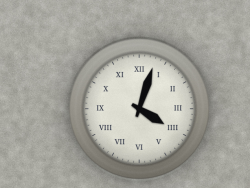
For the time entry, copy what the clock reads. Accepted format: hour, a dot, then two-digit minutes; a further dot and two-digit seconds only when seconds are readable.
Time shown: 4.03
